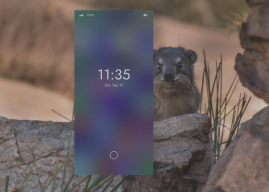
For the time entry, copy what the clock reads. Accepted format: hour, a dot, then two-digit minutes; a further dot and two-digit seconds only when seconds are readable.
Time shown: 11.35
